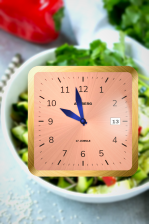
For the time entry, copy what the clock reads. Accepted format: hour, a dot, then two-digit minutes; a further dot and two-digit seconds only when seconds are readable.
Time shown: 9.58
